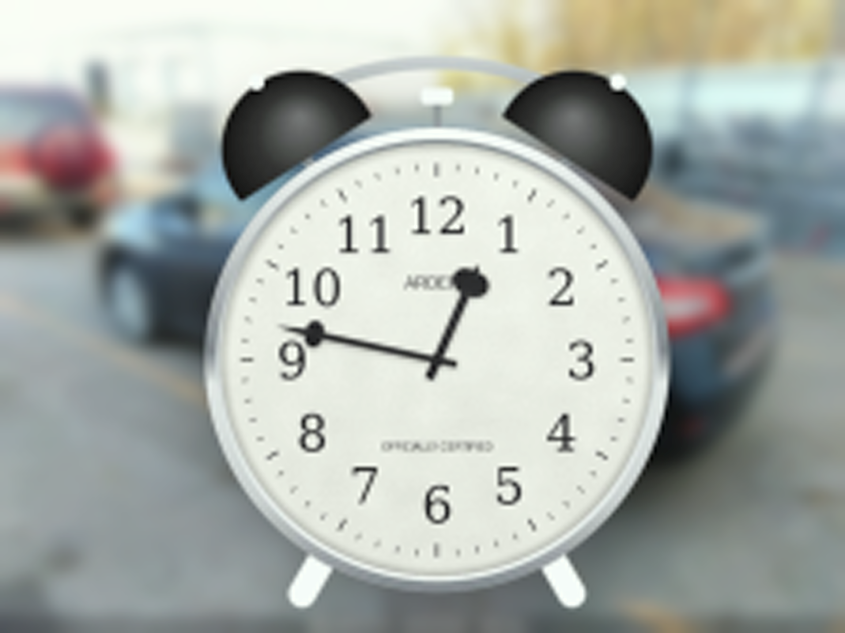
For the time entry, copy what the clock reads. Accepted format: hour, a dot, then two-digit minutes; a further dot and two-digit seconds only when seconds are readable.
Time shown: 12.47
